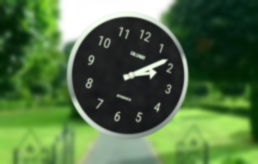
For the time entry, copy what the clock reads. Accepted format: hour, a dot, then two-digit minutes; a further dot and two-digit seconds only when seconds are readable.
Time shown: 2.08
